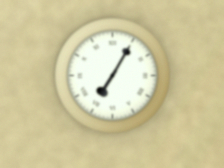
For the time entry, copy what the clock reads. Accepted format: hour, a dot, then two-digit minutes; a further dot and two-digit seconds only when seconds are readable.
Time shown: 7.05
